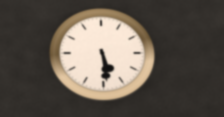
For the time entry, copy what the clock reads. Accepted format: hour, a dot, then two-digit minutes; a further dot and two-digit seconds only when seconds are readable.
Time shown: 5.29
